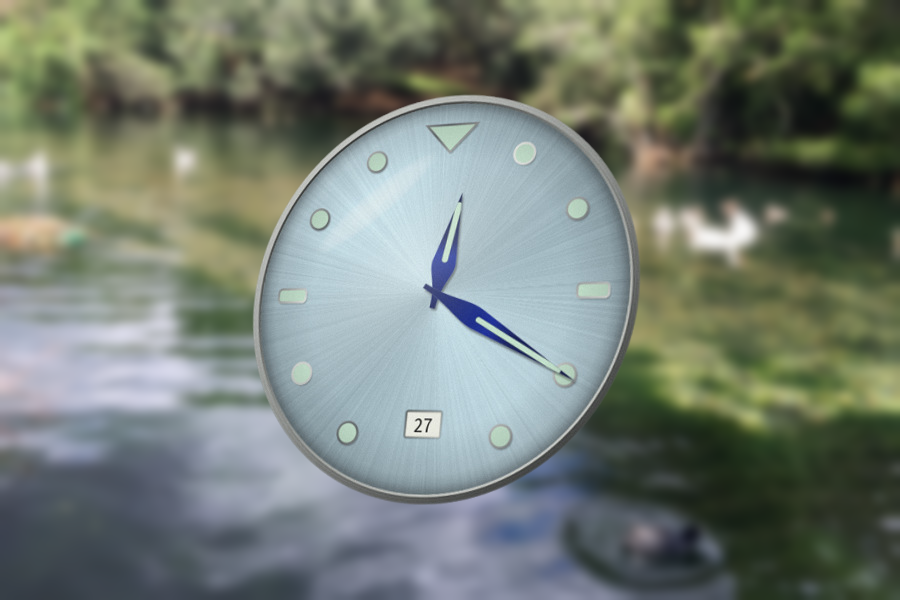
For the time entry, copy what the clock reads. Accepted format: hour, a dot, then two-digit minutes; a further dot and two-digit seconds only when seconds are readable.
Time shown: 12.20
